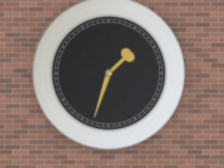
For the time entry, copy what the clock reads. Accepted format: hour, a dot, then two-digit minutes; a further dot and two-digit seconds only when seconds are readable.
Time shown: 1.33
